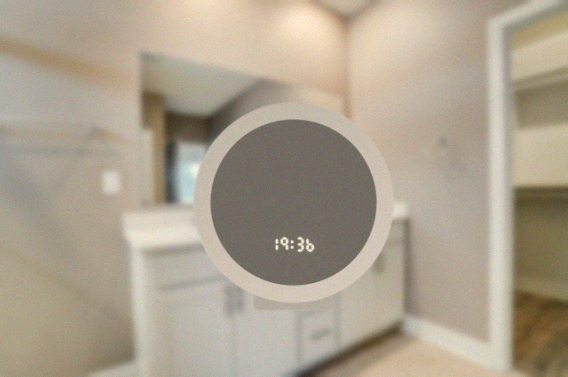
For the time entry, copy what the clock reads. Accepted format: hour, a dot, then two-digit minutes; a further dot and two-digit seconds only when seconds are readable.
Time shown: 19.36
